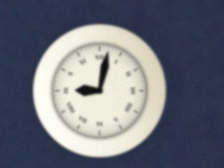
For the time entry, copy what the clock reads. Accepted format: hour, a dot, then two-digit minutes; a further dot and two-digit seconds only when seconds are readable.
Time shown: 9.02
